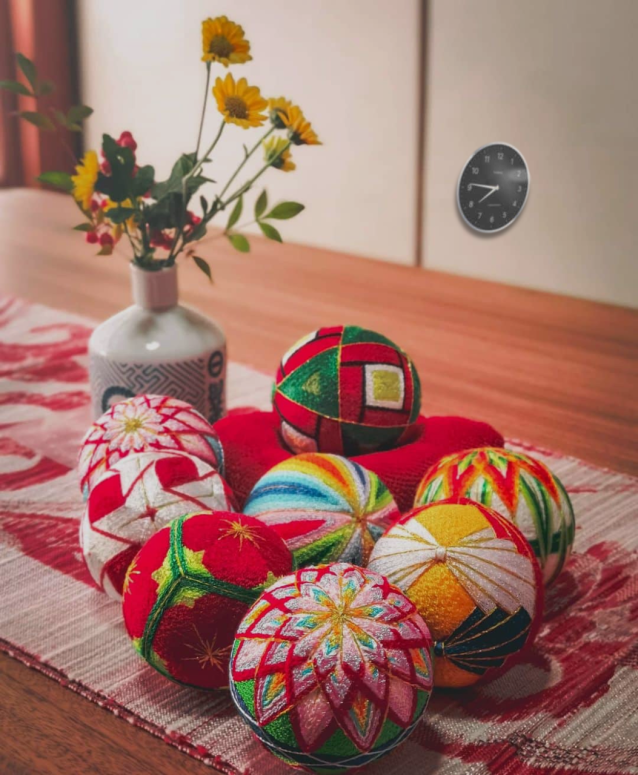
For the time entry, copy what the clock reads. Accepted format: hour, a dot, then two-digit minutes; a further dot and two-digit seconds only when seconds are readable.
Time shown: 7.46
